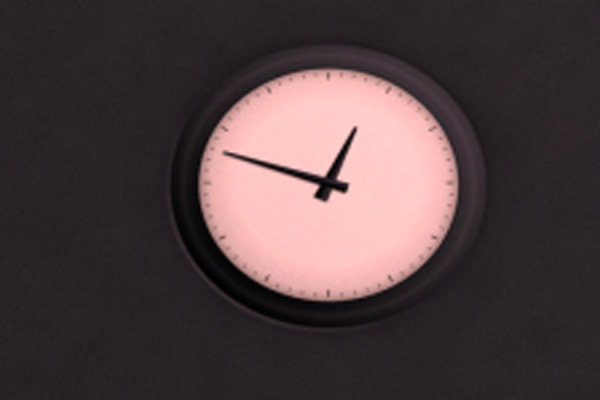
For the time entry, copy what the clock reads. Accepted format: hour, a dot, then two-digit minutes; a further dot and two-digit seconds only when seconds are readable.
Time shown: 12.48
